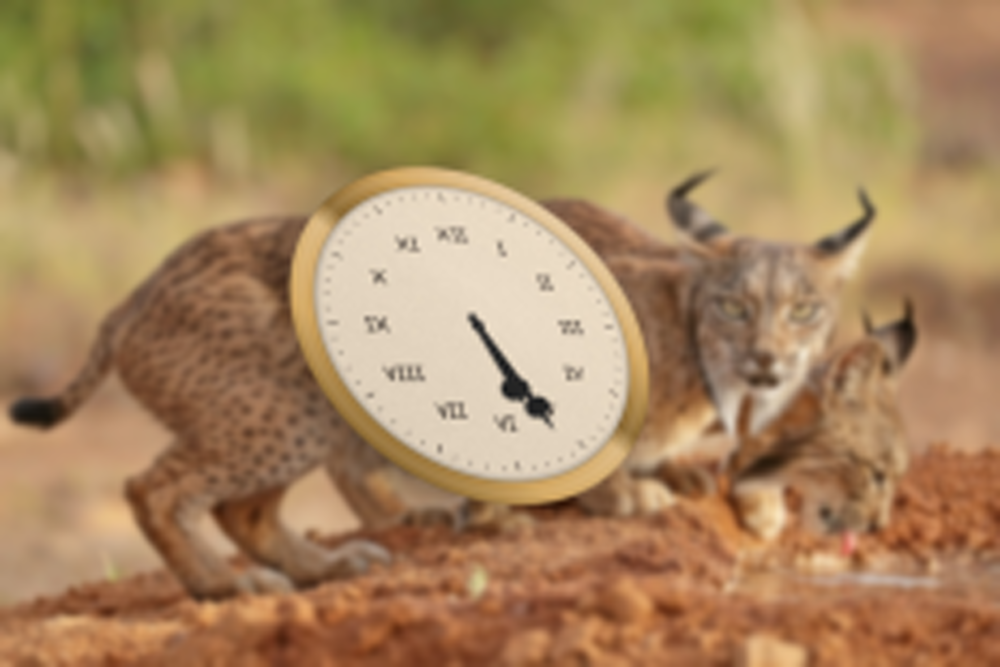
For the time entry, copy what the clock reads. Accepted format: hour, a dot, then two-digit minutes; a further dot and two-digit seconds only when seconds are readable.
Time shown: 5.26
